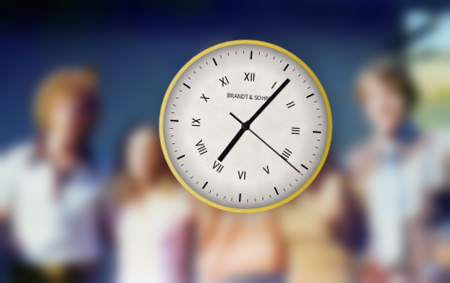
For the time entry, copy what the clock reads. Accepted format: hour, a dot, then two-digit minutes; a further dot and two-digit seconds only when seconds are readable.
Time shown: 7.06.21
